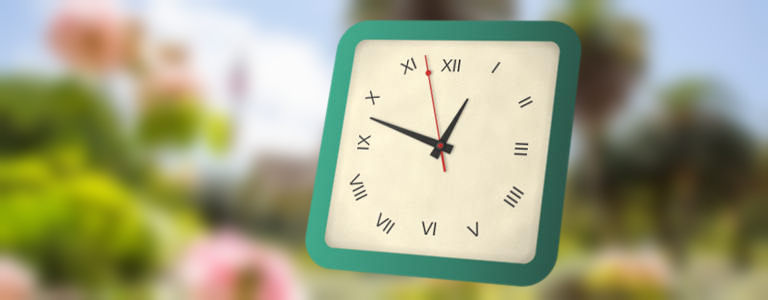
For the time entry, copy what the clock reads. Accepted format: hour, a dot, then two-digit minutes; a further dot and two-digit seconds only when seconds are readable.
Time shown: 12.47.57
